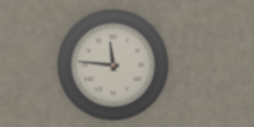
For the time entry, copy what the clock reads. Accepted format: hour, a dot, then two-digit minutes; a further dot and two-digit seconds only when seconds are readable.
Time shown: 11.46
